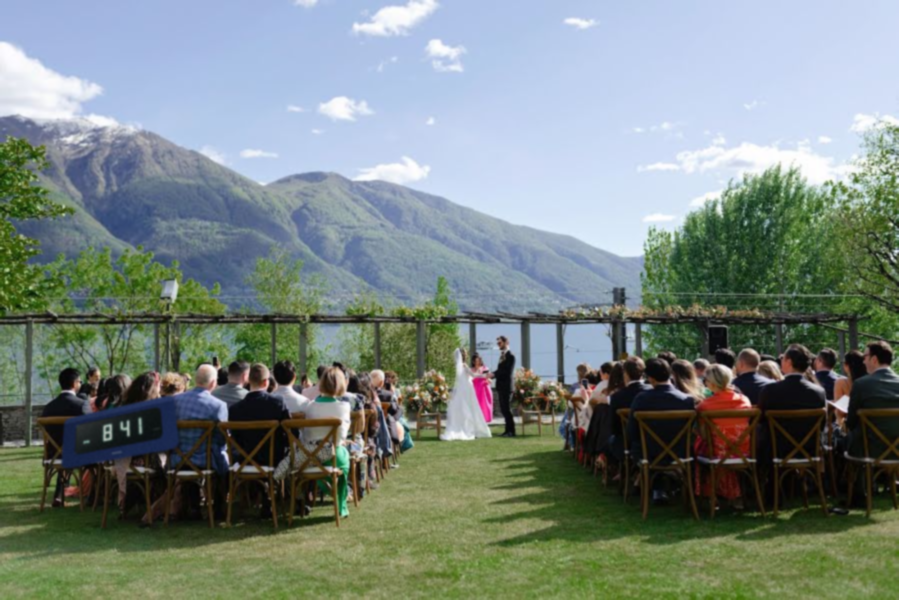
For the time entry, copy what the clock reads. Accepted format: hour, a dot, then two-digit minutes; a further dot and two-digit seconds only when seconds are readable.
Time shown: 8.41
